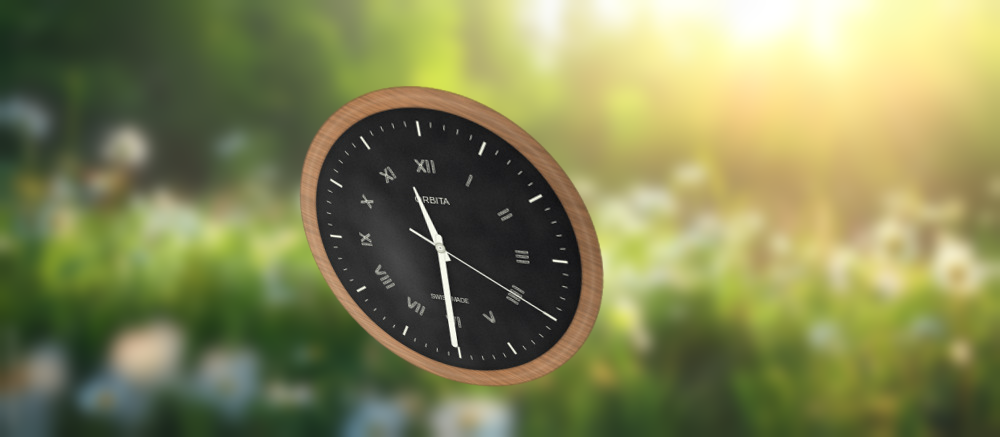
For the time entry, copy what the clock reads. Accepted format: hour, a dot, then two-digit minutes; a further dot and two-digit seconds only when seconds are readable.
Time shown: 11.30.20
